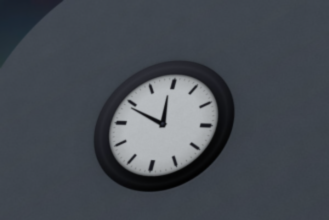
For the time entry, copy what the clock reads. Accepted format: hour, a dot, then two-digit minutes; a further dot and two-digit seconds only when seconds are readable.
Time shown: 11.49
